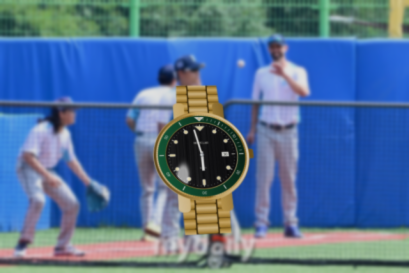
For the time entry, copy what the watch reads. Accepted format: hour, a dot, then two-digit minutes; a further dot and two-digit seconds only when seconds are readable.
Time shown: 5.58
